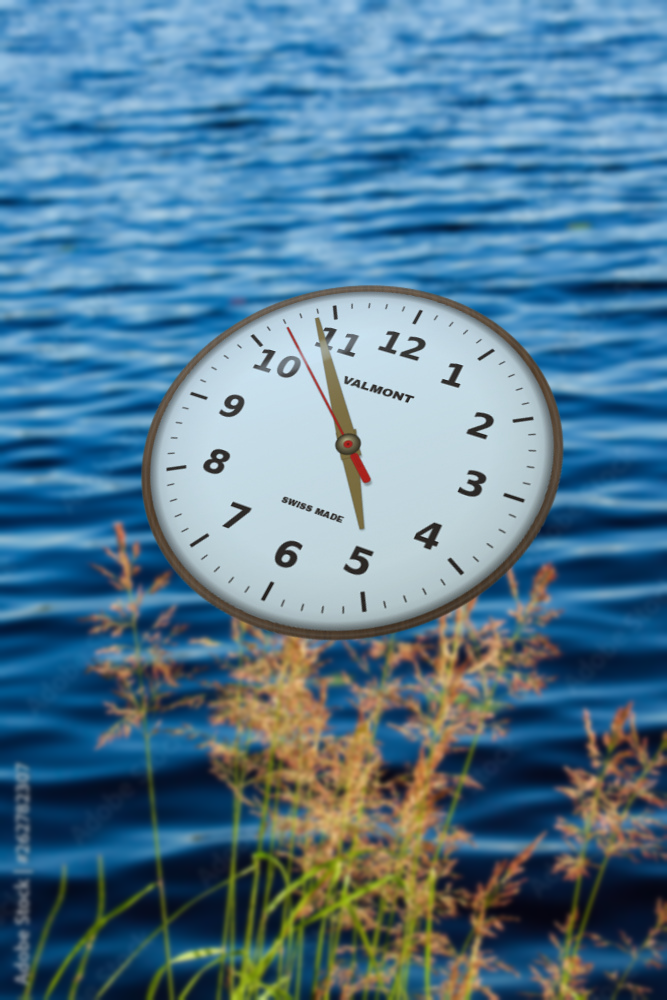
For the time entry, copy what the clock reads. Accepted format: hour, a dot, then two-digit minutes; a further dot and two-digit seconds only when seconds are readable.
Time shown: 4.53.52
